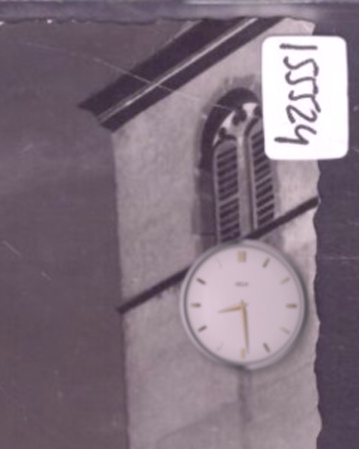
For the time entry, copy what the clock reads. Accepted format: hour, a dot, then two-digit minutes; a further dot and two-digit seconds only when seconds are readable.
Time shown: 8.29
